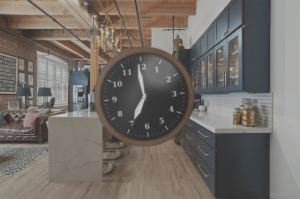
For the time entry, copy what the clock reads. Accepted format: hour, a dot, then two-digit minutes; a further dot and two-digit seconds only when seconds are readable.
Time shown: 6.59
